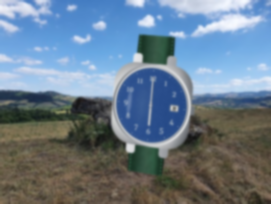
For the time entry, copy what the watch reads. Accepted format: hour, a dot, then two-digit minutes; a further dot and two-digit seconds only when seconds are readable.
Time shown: 6.00
